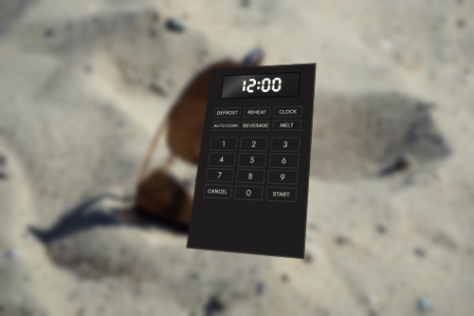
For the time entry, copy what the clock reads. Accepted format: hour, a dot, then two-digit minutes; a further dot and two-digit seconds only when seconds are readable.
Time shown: 12.00
